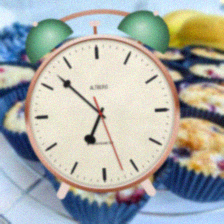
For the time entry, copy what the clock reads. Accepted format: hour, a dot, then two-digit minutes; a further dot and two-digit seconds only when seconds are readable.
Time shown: 6.52.27
